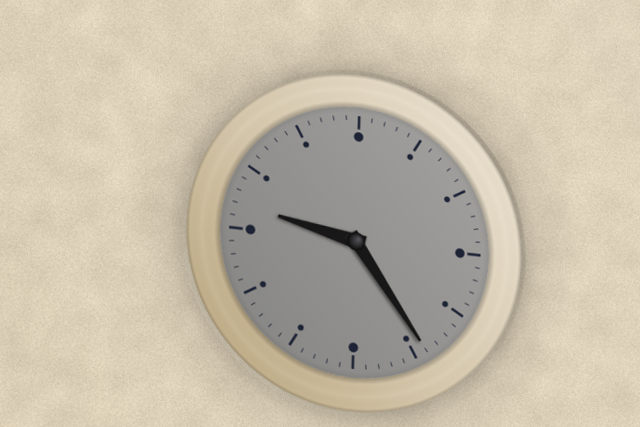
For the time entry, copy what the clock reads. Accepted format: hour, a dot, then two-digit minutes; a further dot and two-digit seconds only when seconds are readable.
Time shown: 9.24
